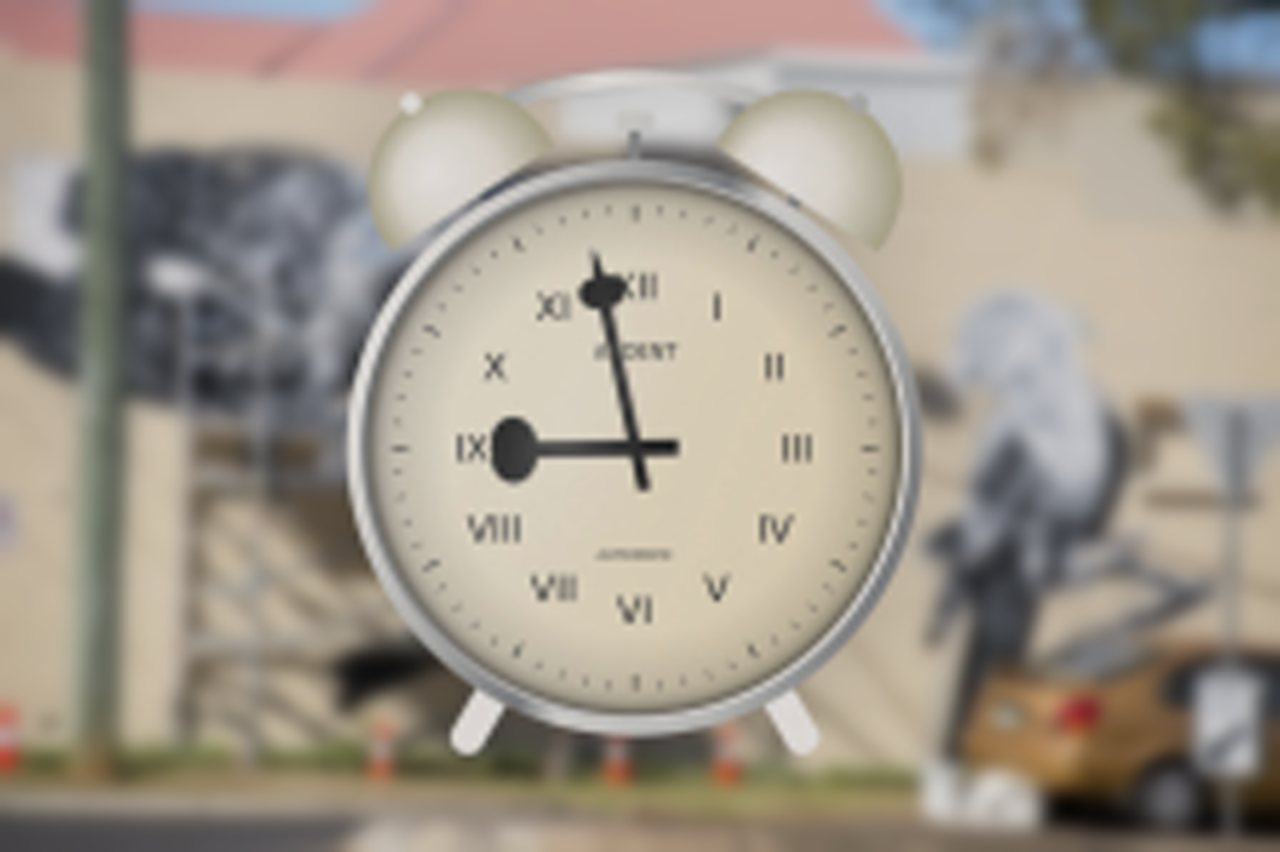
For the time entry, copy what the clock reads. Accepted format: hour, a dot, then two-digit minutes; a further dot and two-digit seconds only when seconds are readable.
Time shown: 8.58
